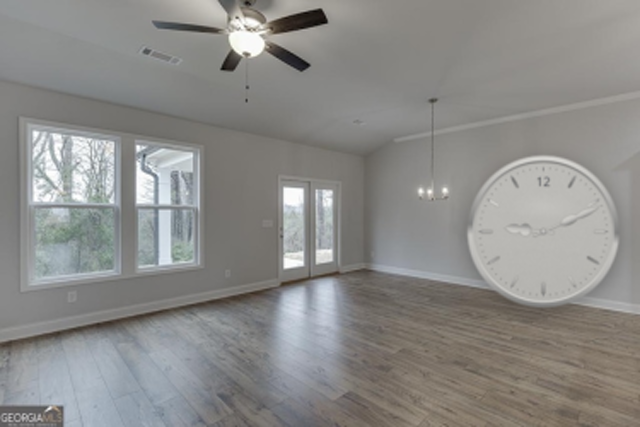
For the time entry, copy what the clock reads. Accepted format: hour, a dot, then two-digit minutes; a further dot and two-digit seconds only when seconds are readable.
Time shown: 9.11
